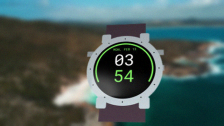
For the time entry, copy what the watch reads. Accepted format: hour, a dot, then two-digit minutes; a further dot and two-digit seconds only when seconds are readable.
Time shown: 3.54
